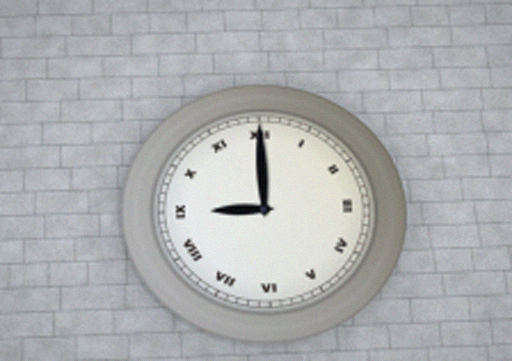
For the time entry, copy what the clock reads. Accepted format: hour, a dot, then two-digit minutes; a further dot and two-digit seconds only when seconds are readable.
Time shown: 9.00
